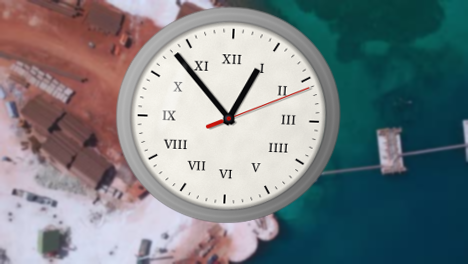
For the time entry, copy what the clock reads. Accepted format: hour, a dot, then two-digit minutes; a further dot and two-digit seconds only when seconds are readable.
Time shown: 12.53.11
